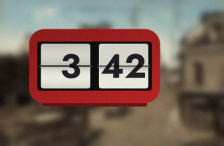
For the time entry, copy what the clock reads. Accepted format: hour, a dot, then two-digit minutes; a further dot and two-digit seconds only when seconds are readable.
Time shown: 3.42
